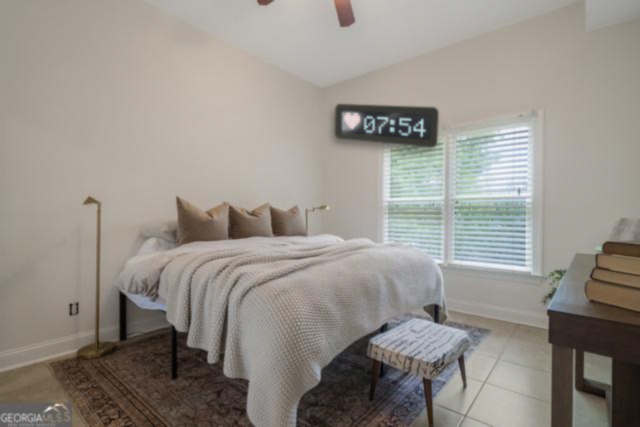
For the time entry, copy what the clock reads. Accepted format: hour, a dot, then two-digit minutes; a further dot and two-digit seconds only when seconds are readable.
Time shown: 7.54
